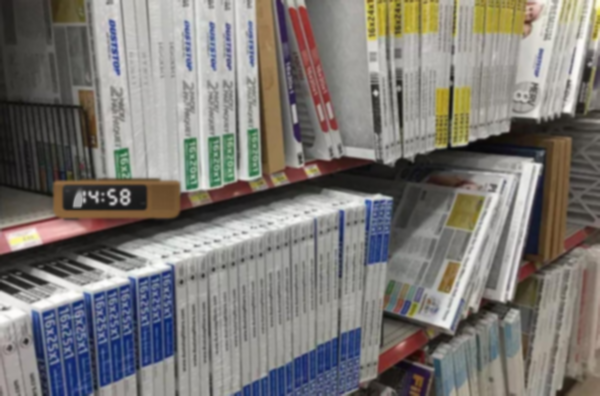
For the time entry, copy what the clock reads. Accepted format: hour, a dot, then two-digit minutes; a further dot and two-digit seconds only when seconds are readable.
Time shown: 14.58
